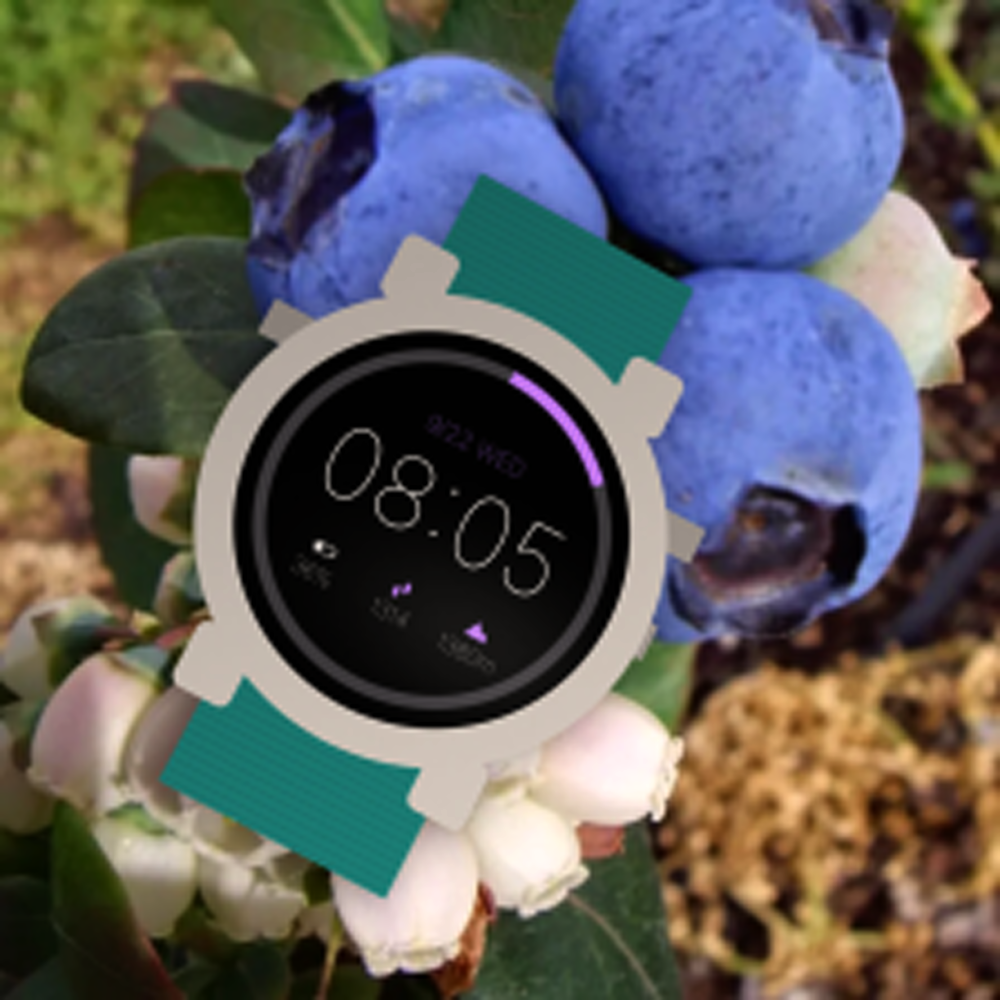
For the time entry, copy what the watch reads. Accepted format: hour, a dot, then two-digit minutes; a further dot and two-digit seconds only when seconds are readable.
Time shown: 8.05
